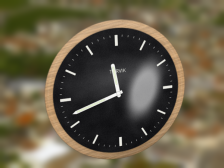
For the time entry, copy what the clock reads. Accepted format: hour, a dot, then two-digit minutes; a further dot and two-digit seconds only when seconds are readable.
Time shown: 11.42
